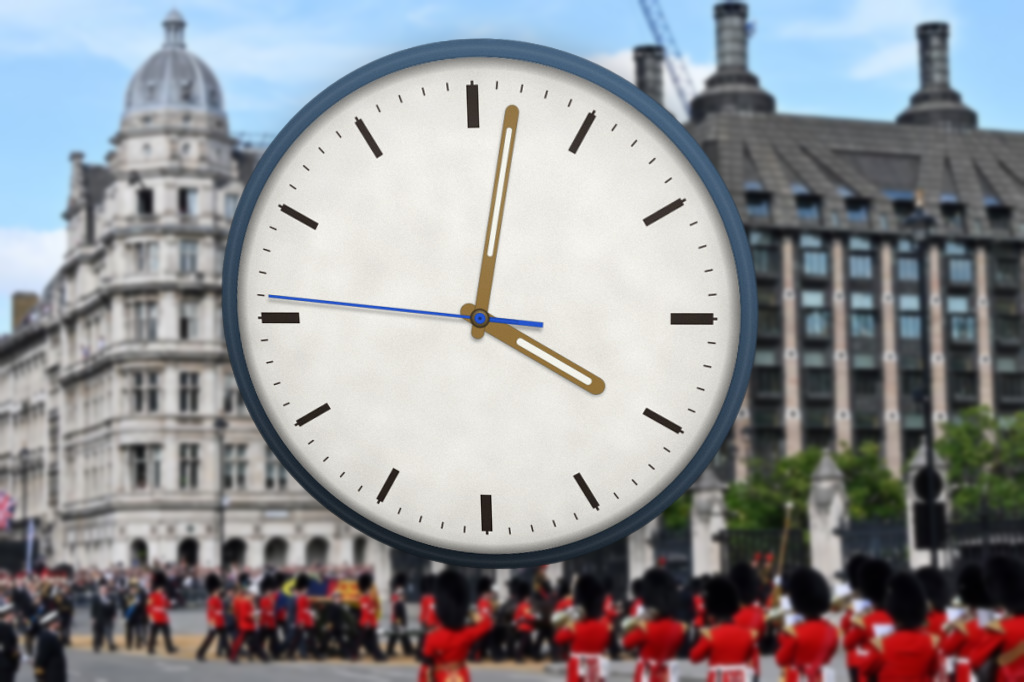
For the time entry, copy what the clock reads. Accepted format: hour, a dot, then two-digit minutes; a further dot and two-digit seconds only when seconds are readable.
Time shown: 4.01.46
